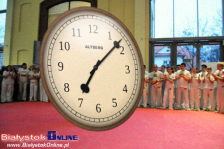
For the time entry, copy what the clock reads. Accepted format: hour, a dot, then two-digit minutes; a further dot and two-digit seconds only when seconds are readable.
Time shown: 7.08
